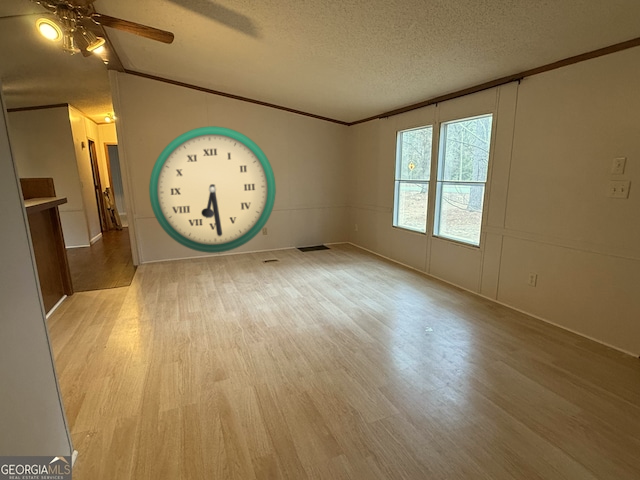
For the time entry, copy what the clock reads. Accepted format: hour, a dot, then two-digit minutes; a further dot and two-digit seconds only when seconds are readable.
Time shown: 6.29
